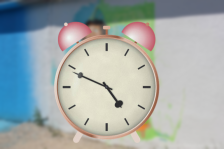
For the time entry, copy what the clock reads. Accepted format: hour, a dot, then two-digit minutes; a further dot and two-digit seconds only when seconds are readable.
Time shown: 4.49
